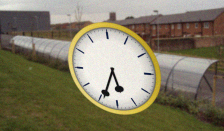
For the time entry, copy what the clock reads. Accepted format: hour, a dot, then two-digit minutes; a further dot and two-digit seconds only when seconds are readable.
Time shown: 5.34
